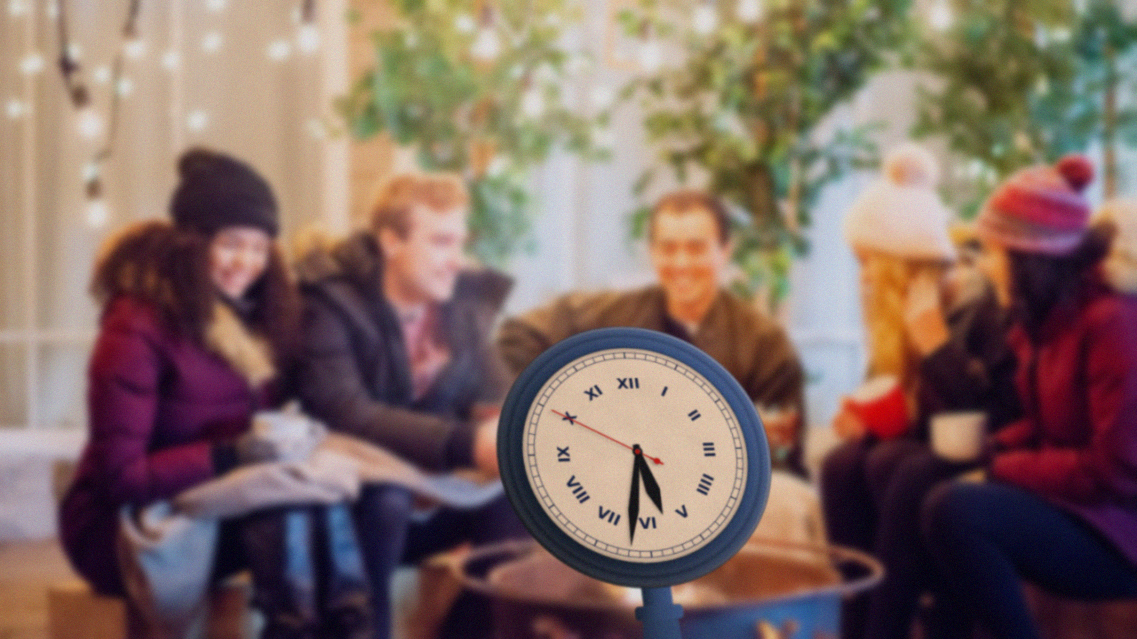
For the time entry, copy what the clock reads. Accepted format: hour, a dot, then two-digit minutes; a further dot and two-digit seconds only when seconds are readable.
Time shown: 5.31.50
